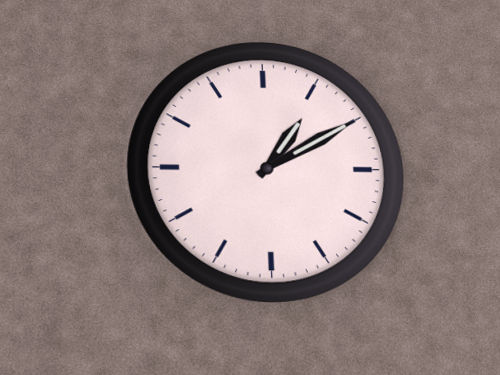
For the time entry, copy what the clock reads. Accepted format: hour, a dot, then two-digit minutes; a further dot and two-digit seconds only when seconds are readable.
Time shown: 1.10
